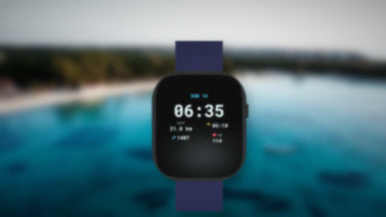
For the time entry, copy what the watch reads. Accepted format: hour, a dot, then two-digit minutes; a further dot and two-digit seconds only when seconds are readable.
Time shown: 6.35
